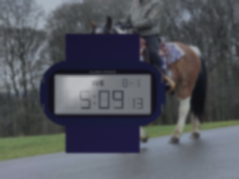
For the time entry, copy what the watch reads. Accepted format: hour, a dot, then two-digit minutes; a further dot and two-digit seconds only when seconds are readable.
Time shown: 5.09
